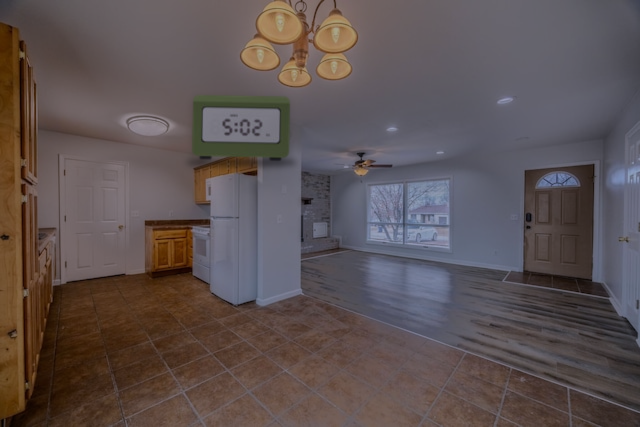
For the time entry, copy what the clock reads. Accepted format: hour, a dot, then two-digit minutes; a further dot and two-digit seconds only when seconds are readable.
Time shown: 5.02
